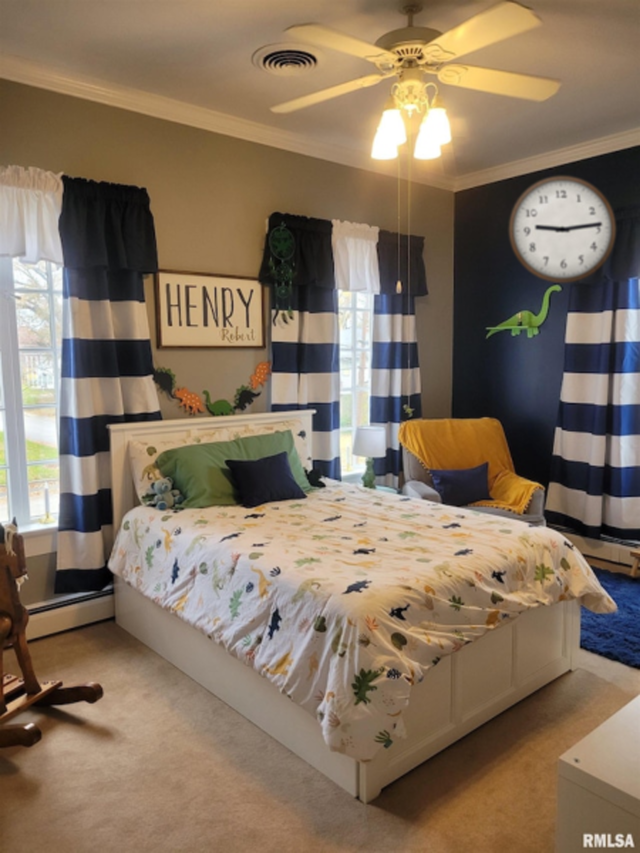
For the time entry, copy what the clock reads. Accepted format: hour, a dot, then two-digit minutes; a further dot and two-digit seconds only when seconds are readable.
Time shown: 9.14
